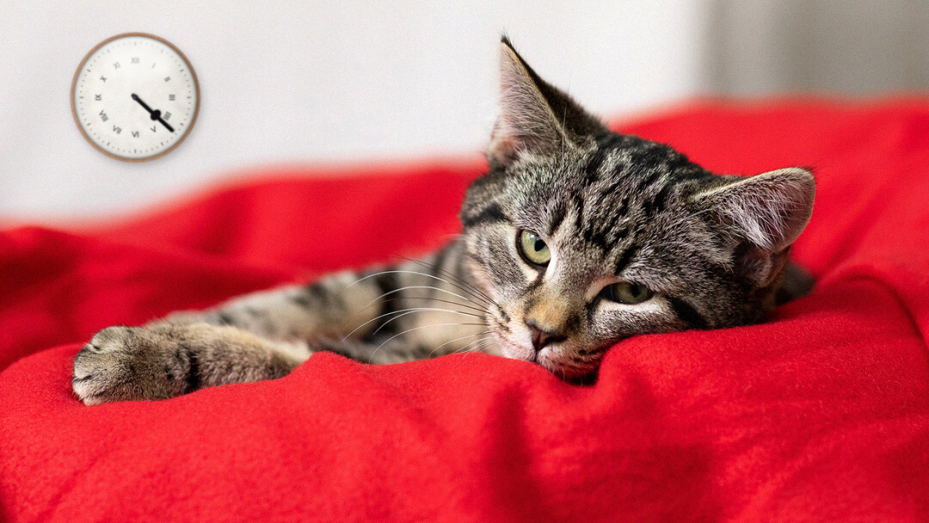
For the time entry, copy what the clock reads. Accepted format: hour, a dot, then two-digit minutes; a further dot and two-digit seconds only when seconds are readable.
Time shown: 4.22
